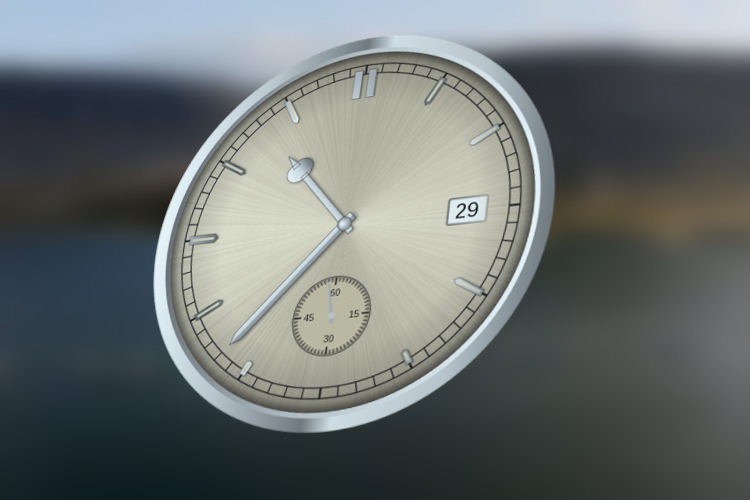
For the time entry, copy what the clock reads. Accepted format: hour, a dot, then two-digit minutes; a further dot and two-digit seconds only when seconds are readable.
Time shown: 10.36.58
